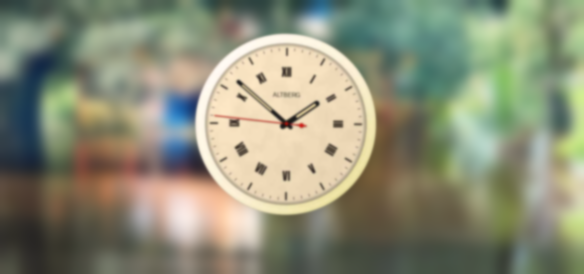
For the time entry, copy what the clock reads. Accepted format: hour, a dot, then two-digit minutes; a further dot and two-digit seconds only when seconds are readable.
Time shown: 1.51.46
